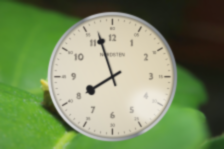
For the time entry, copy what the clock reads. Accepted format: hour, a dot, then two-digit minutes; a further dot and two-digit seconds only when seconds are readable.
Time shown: 7.57
